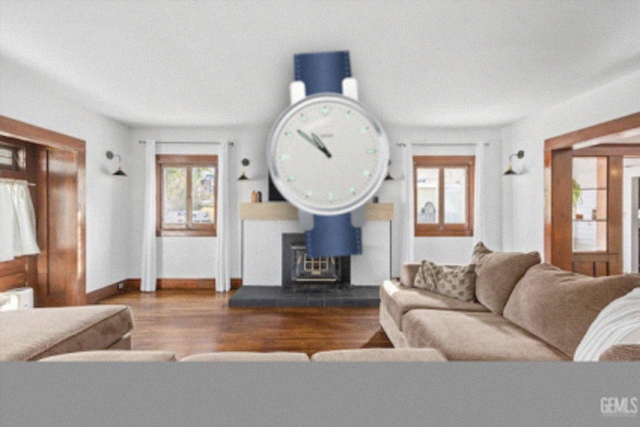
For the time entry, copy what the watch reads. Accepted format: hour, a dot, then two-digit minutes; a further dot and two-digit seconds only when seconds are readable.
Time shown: 10.52
